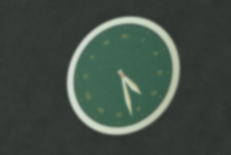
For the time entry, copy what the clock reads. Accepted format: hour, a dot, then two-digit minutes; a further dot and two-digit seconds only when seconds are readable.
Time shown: 4.27
